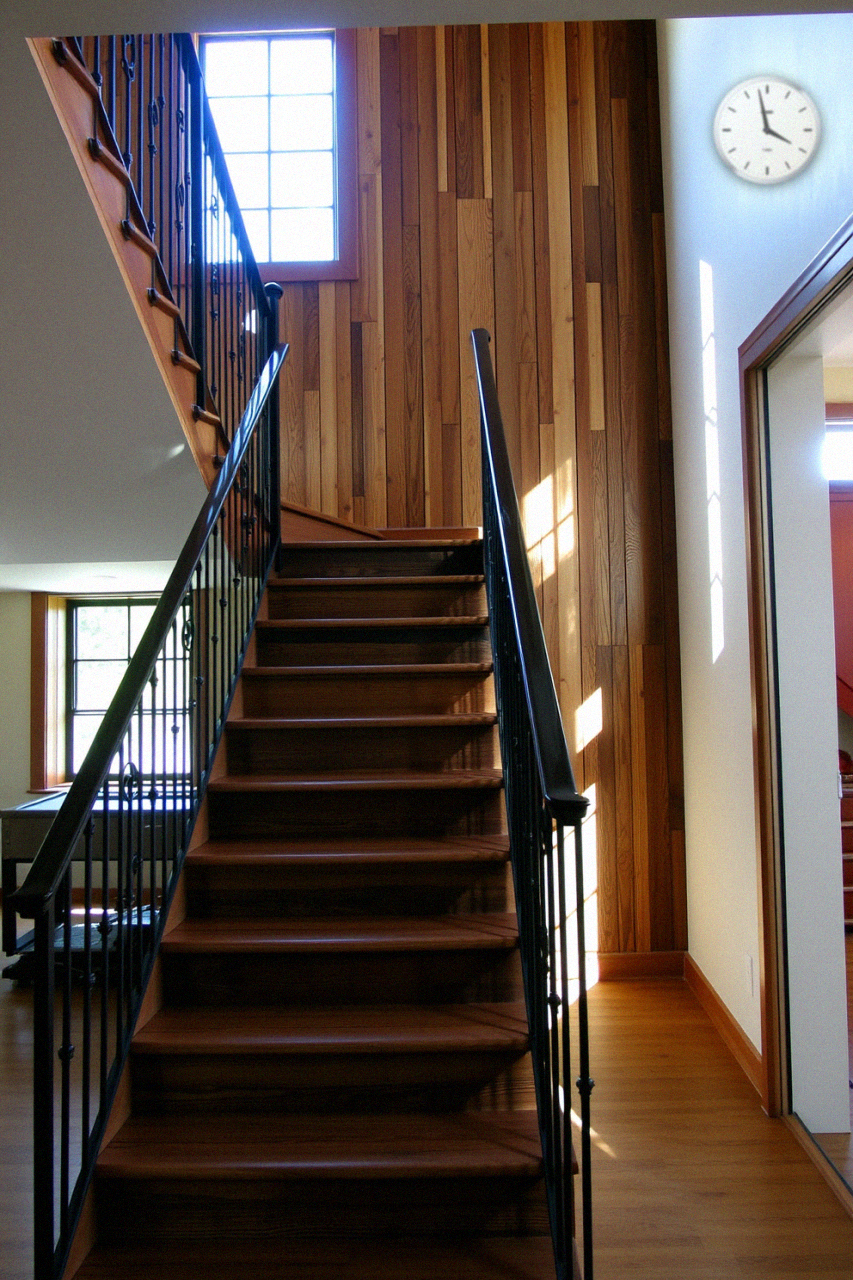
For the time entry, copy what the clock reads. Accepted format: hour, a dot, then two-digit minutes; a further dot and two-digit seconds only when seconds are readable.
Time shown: 3.58
